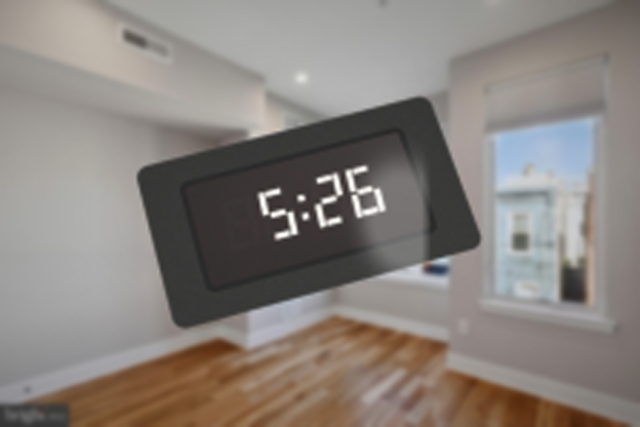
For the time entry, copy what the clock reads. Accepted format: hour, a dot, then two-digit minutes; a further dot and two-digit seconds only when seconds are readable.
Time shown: 5.26
